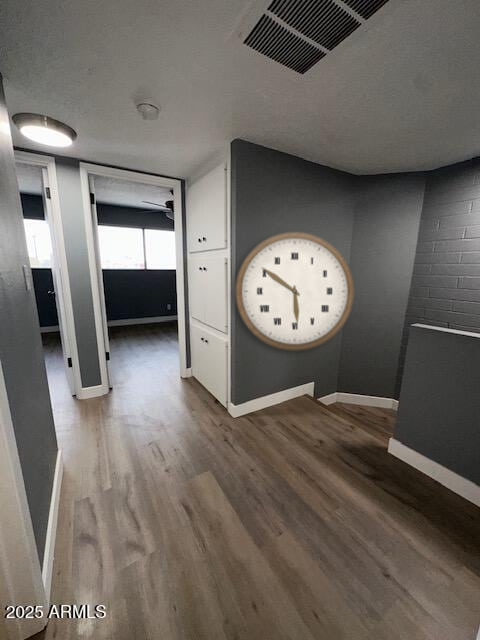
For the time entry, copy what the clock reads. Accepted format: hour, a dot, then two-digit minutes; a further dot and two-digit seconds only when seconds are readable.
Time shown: 5.51
